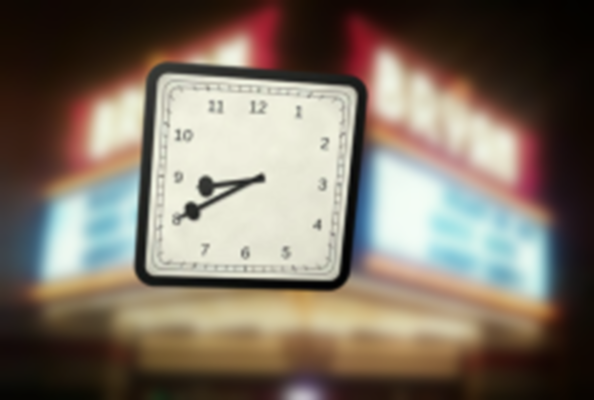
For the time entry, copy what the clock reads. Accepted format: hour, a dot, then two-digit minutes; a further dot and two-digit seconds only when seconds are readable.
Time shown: 8.40
